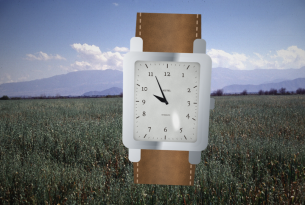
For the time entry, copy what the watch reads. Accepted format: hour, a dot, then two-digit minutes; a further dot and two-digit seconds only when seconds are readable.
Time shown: 9.56
